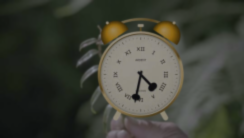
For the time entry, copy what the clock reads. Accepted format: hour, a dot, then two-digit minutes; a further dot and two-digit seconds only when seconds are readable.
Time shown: 4.32
